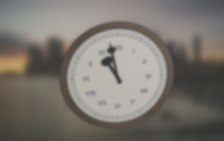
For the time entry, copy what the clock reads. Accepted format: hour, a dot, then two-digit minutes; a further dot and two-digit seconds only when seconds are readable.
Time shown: 10.58
